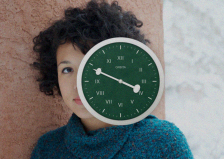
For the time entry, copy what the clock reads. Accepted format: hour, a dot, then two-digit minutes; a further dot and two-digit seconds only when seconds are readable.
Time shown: 3.49
